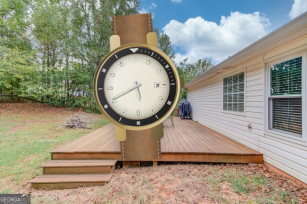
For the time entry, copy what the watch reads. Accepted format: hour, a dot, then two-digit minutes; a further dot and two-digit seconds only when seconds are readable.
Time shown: 5.41
